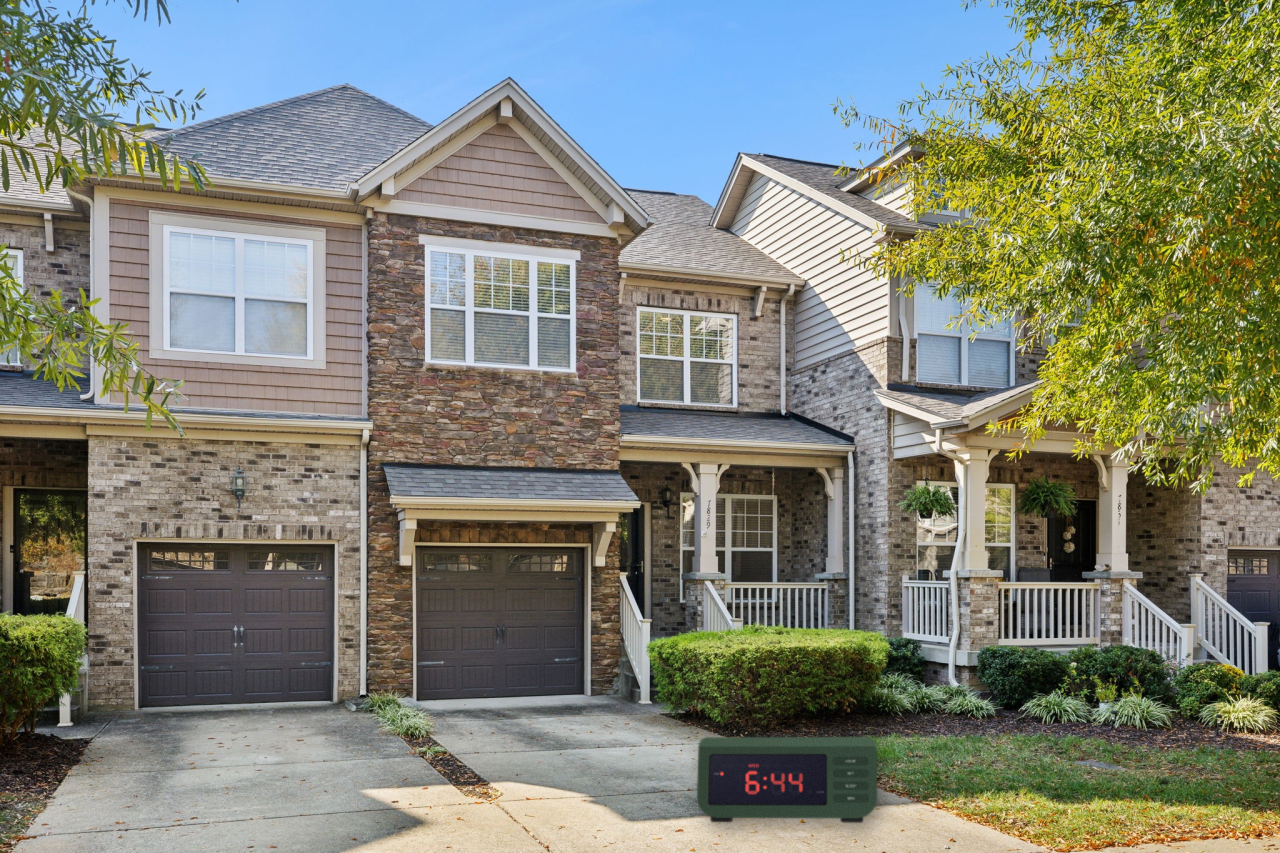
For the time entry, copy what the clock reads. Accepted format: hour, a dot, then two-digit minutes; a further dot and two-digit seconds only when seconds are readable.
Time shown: 6.44
